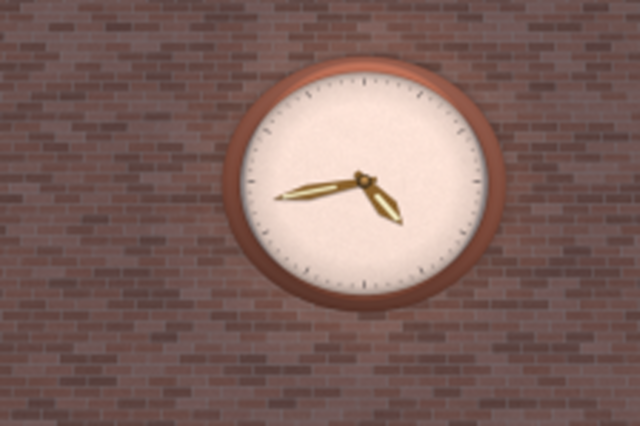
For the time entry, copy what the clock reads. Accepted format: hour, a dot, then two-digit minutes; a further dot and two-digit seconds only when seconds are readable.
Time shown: 4.43
